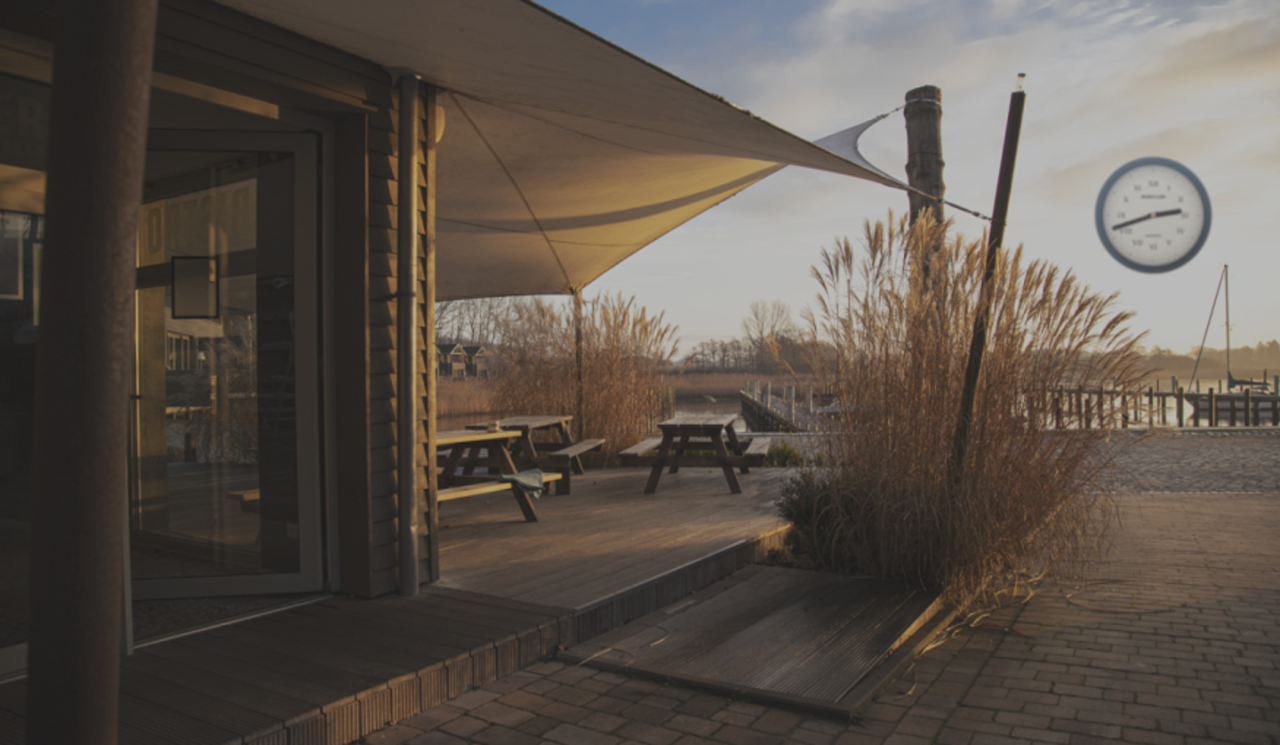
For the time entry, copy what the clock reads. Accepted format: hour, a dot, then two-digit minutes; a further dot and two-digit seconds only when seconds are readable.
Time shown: 2.42
